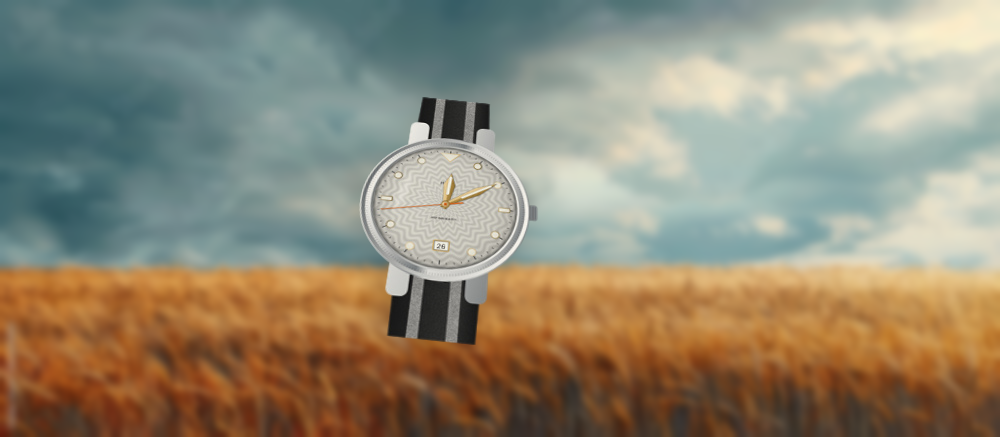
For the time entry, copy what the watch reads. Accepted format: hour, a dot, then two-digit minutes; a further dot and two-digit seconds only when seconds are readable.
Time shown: 12.09.43
